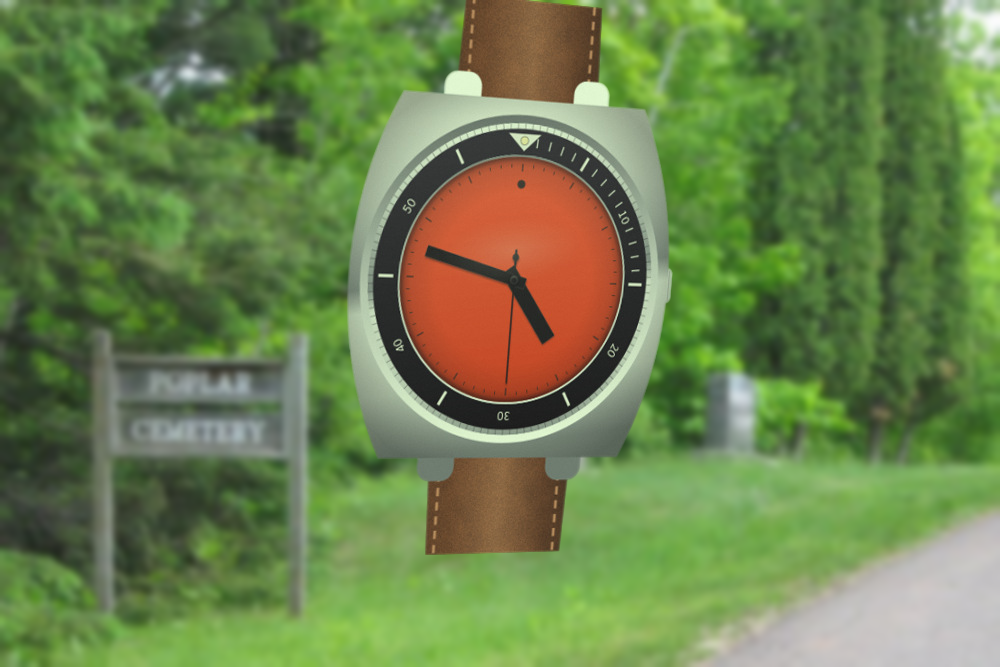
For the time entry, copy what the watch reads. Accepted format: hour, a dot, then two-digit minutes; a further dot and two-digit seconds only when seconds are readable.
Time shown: 4.47.30
